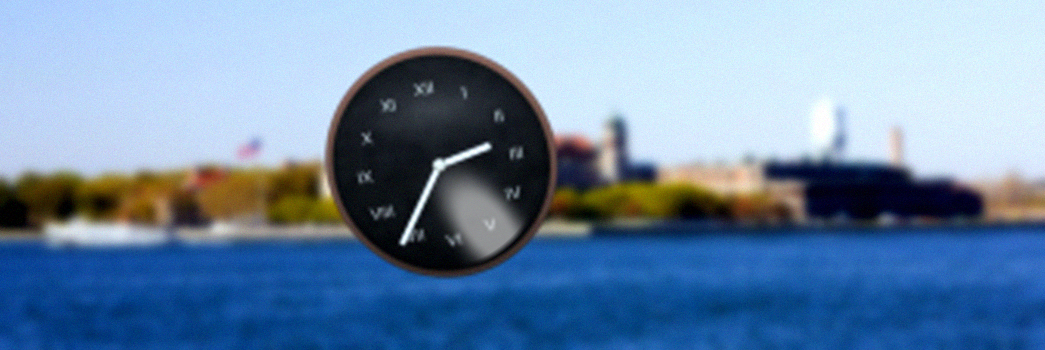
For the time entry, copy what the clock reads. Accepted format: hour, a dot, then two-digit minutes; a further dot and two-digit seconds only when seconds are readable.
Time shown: 2.36
